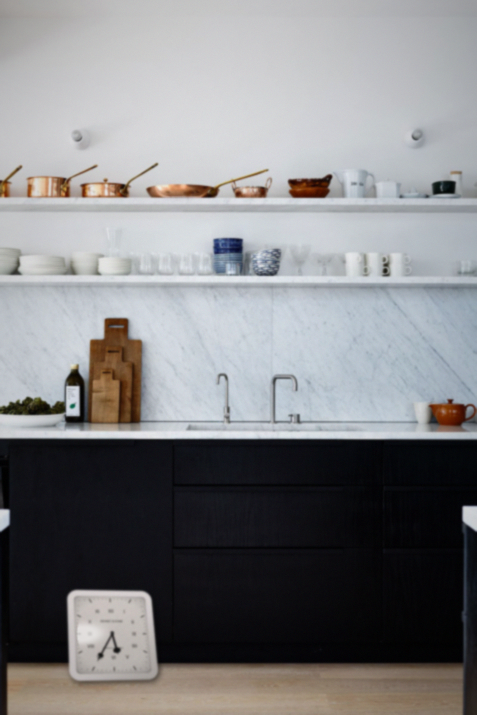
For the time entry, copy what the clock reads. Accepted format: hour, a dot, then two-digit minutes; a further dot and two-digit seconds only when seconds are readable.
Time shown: 5.35
